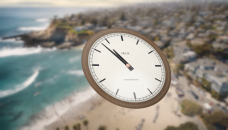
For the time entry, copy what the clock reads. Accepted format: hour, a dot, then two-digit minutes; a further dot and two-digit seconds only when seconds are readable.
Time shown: 10.53
